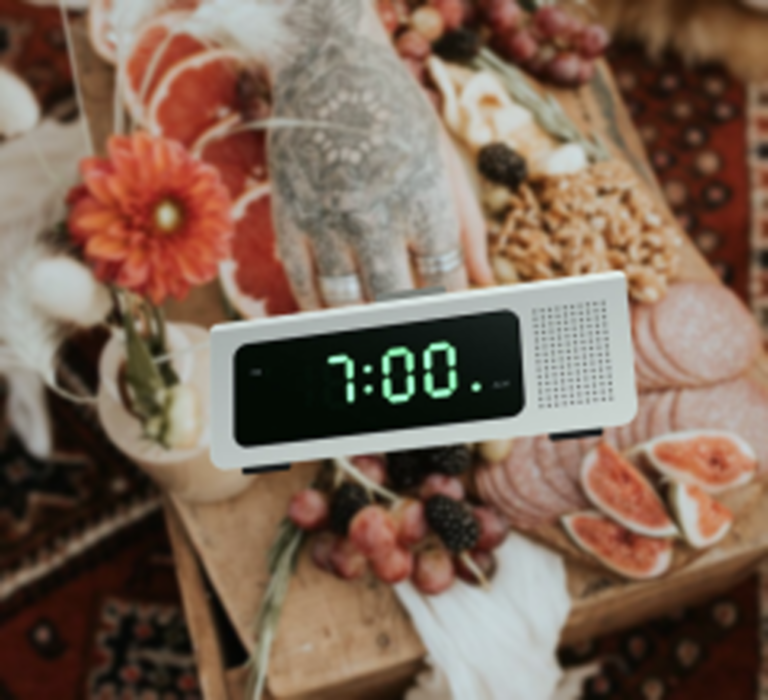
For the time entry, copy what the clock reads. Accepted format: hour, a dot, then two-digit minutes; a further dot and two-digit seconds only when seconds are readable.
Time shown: 7.00
